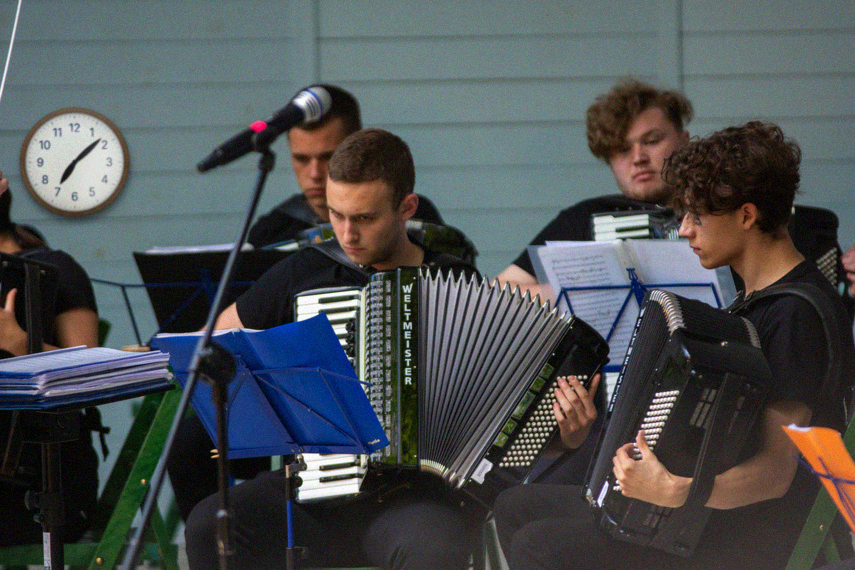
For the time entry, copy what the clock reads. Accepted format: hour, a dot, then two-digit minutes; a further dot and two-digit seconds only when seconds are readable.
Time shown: 7.08
